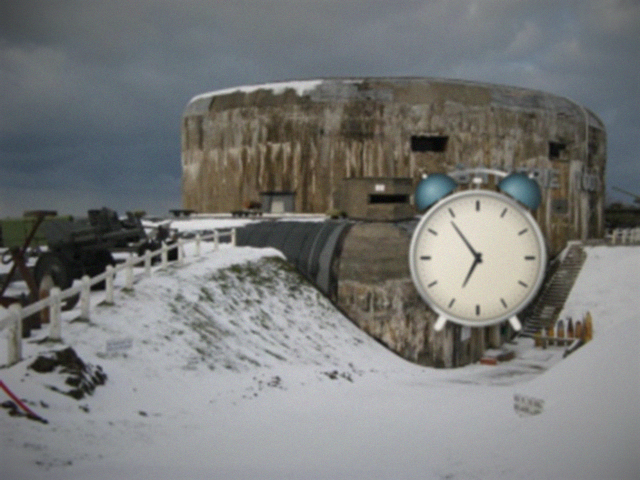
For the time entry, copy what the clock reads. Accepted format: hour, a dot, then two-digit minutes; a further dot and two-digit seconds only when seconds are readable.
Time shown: 6.54
